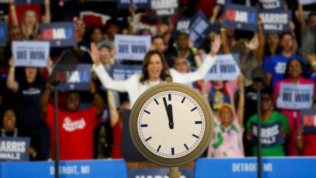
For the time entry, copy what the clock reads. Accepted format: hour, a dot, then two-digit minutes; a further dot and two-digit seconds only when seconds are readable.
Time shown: 11.58
